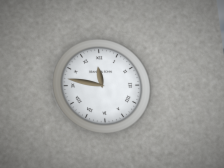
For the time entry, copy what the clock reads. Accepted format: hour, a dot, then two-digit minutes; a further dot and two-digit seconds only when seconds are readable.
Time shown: 11.47
